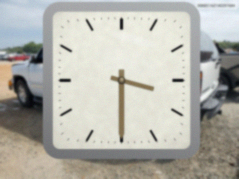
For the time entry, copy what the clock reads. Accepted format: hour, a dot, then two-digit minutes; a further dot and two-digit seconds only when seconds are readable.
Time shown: 3.30
